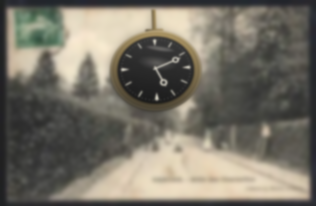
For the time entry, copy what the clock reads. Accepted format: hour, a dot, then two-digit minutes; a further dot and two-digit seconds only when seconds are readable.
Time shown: 5.11
